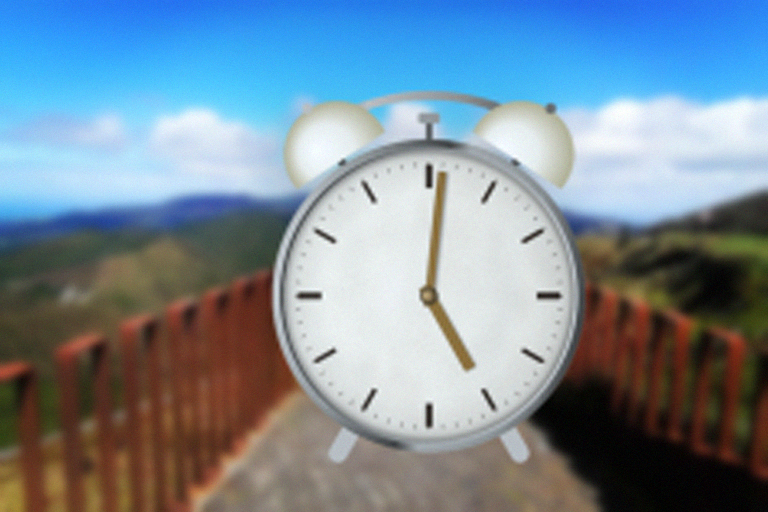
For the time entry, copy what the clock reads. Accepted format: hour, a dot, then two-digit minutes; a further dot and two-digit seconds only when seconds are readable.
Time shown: 5.01
